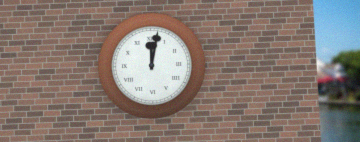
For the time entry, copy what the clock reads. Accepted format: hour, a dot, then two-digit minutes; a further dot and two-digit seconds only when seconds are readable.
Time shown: 12.02
